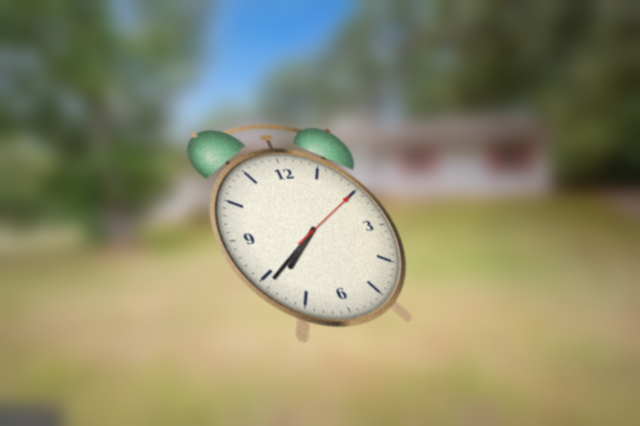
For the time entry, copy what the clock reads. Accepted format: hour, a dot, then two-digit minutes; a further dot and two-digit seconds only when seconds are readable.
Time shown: 7.39.10
